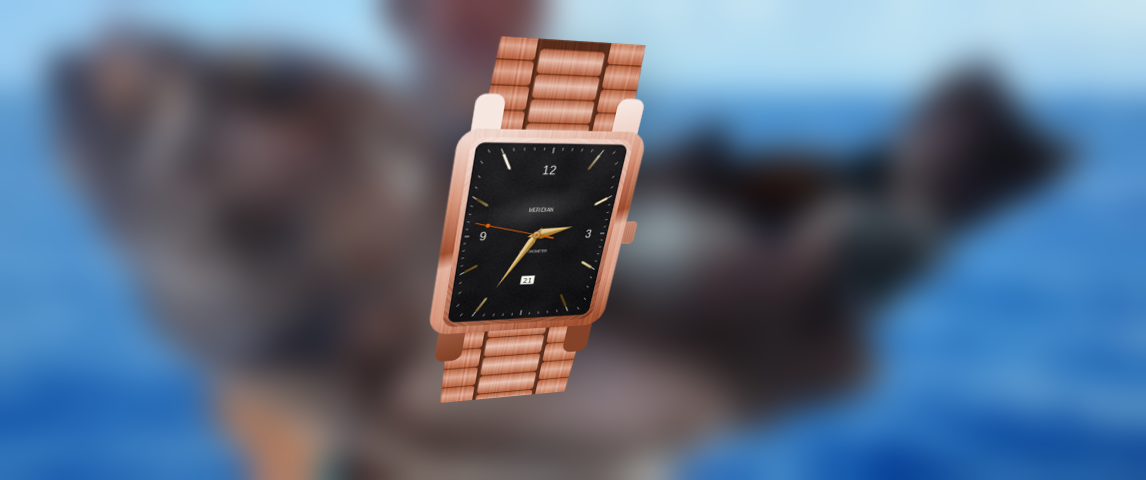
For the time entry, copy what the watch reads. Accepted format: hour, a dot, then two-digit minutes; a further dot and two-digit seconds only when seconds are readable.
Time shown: 2.34.47
